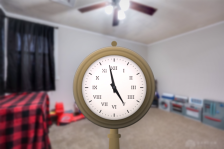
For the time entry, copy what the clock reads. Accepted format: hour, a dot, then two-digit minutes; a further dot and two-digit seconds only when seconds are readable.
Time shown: 4.58
